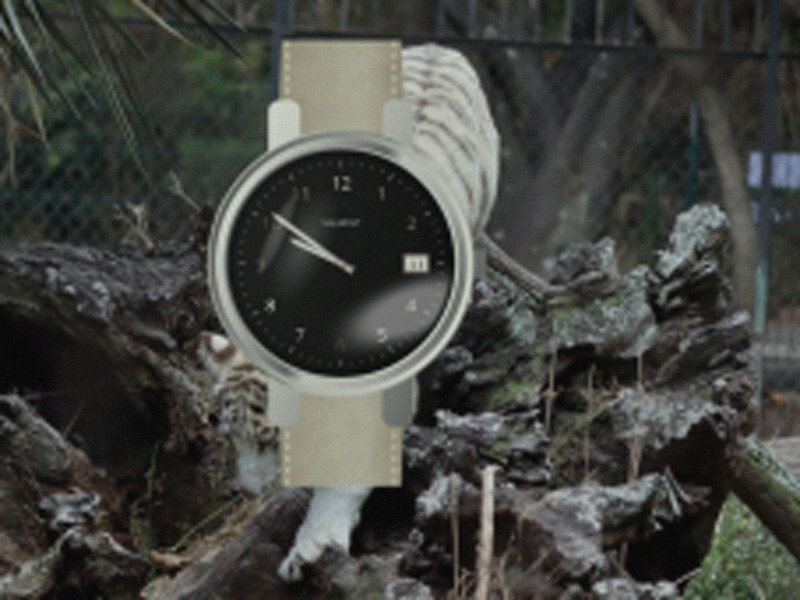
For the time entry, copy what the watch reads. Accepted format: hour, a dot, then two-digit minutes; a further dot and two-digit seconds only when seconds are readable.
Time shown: 9.51
